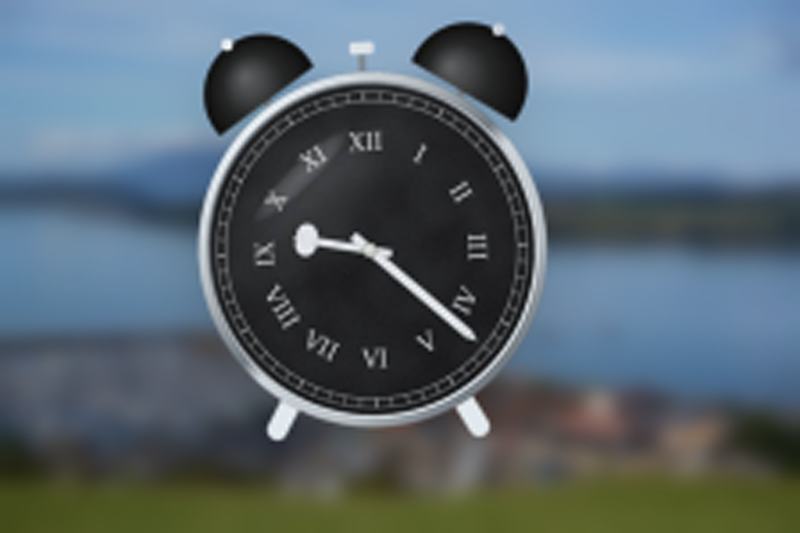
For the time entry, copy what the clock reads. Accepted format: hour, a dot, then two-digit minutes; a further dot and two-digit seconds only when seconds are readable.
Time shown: 9.22
